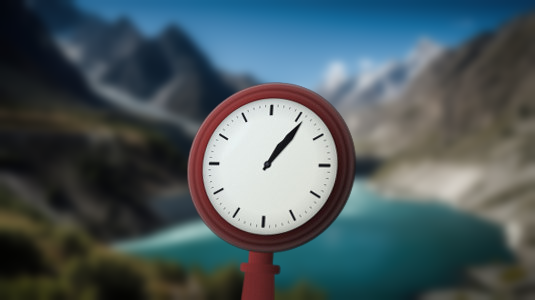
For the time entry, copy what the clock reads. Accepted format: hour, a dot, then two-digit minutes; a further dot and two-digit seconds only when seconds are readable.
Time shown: 1.06
